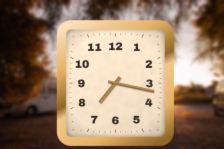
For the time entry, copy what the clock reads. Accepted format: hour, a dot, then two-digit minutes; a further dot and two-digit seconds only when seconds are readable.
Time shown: 7.17
